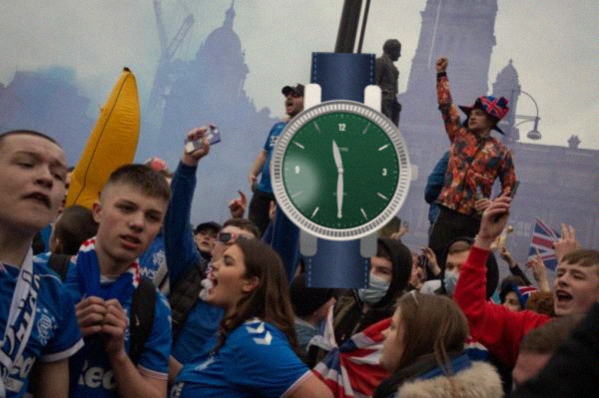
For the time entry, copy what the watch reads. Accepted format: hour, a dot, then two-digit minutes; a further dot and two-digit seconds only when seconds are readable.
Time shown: 11.30
